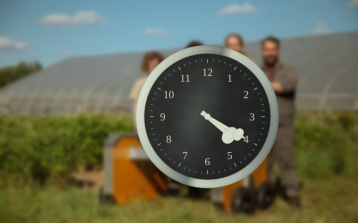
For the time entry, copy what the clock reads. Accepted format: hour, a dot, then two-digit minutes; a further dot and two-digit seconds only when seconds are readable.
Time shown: 4.20
